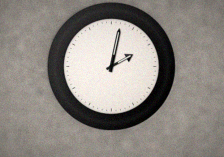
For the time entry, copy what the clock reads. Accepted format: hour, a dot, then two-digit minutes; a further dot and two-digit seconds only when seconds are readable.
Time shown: 2.02
